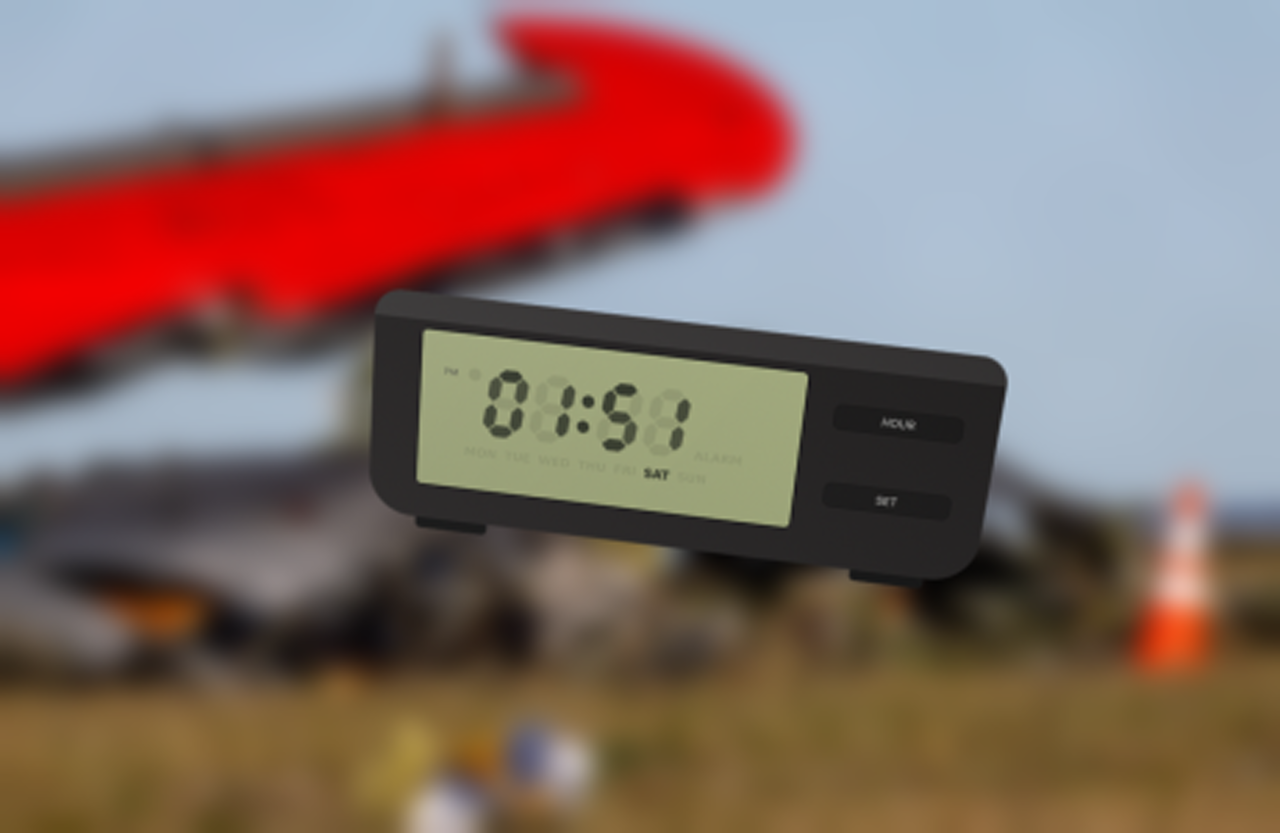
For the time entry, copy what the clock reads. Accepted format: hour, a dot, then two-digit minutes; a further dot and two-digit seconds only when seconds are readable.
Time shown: 1.51
